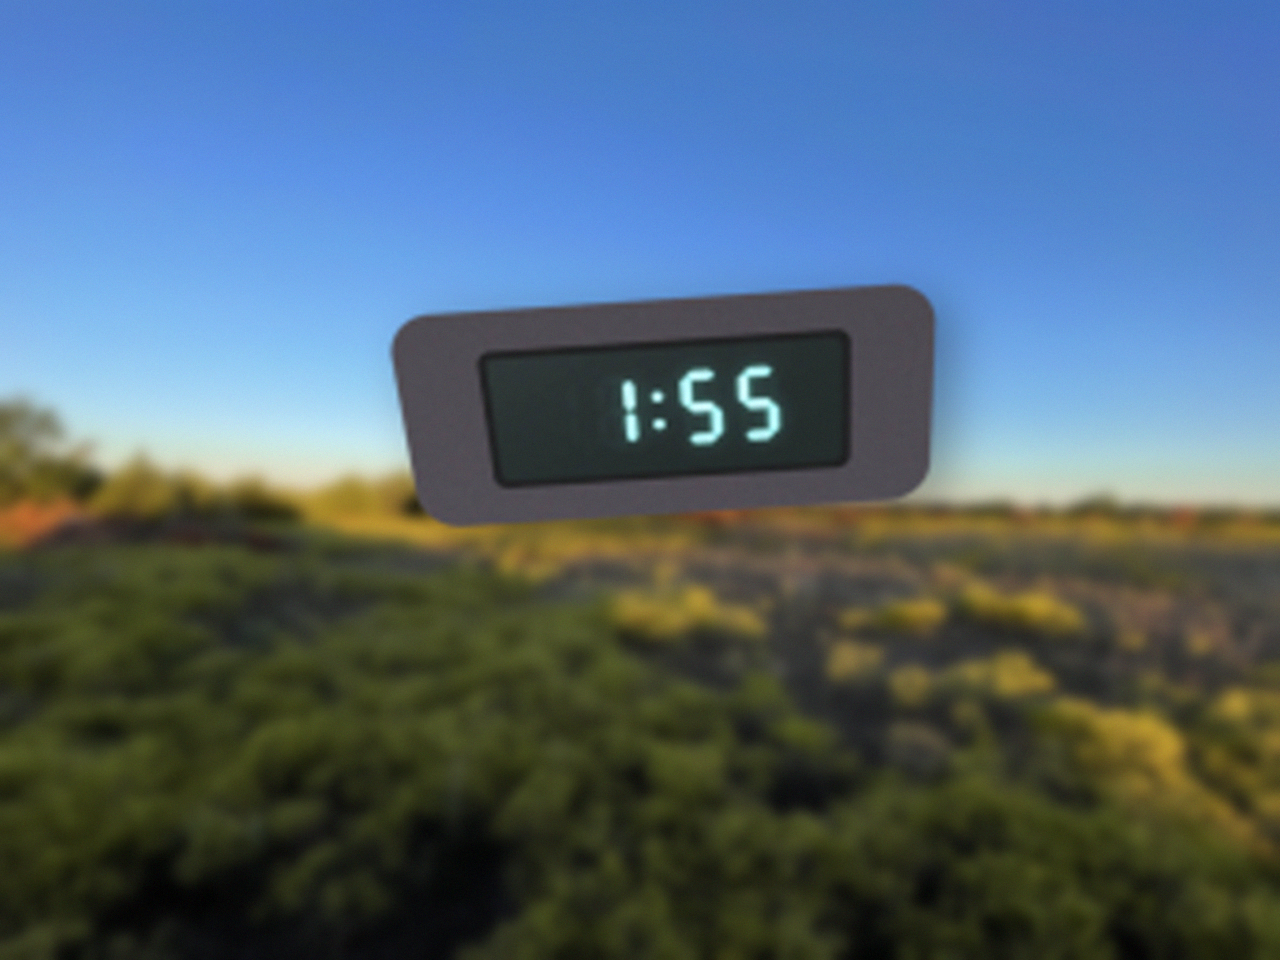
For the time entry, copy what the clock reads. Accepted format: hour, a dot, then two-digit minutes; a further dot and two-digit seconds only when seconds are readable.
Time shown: 1.55
